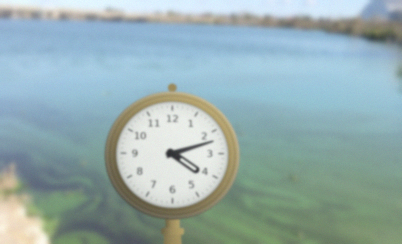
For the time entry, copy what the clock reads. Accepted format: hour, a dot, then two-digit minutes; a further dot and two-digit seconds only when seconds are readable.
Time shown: 4.12
